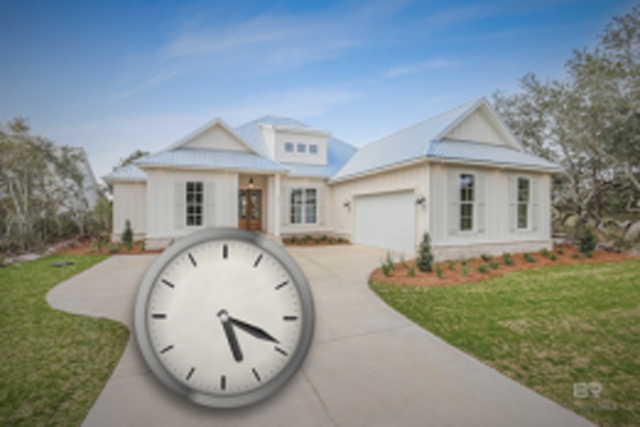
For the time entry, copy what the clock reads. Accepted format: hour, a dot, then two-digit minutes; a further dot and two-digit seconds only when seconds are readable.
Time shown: 5.19
